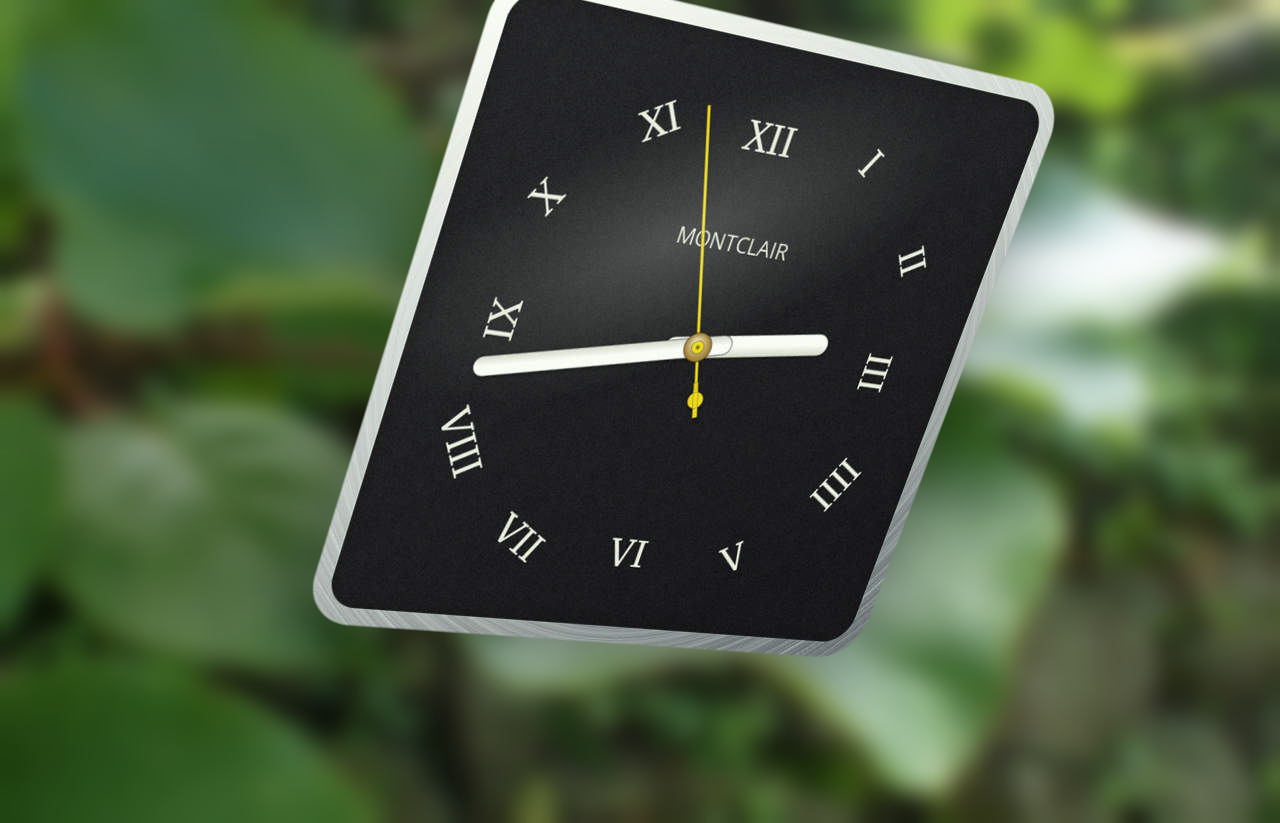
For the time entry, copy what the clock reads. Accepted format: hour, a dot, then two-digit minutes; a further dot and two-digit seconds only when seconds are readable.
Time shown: 2.42.57
